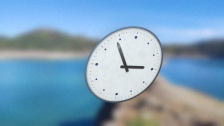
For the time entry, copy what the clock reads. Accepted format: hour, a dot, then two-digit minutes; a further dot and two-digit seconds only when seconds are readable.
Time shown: 2.54
